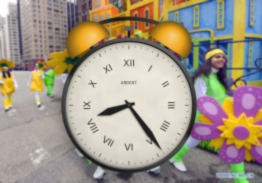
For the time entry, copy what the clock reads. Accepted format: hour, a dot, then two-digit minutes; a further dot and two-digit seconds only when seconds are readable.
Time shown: 8.24
